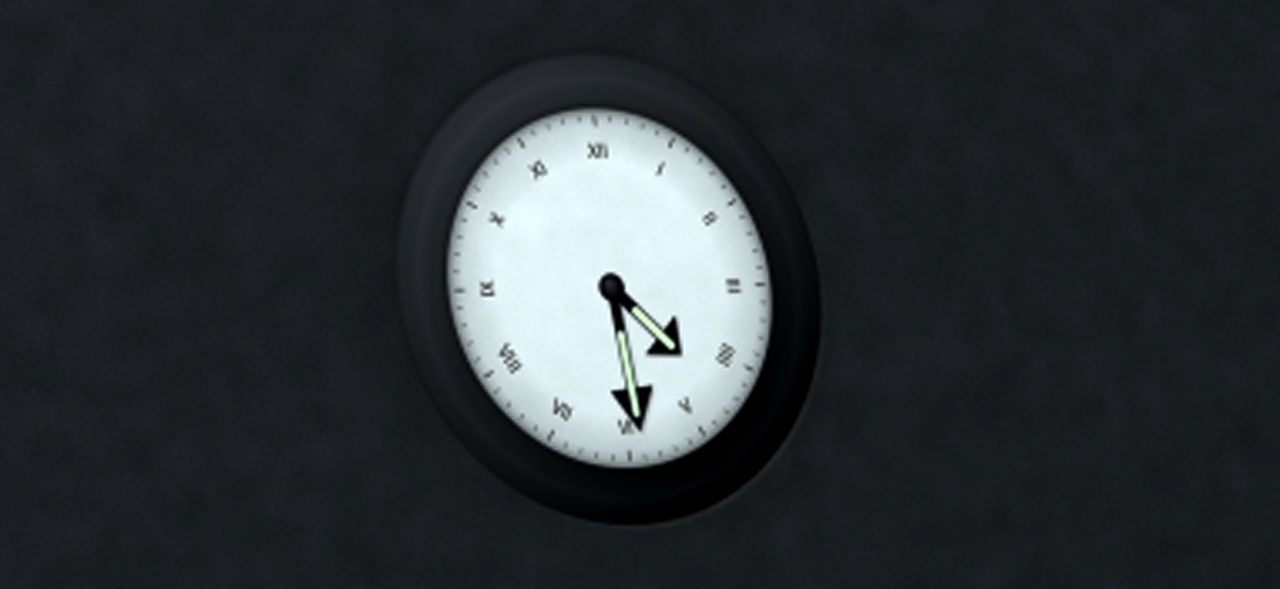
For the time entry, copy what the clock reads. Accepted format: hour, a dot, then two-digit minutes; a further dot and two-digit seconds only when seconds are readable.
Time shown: 4.29
